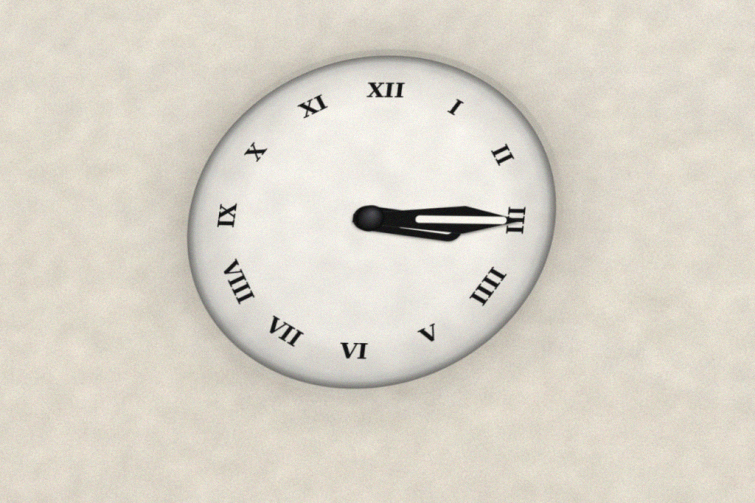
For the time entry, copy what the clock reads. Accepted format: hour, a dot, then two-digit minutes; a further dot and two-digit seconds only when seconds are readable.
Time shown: 3.15
